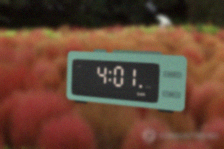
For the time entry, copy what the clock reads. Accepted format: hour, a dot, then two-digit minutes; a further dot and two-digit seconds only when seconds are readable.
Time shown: 4.01
